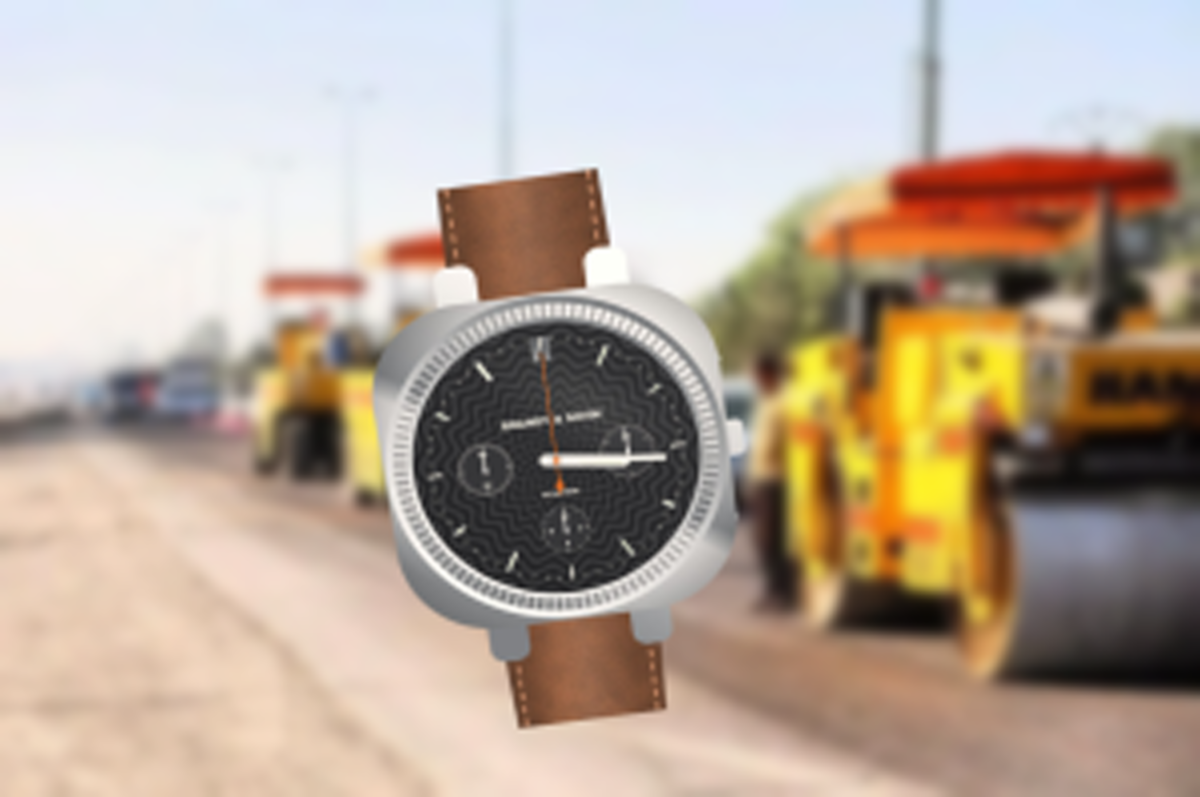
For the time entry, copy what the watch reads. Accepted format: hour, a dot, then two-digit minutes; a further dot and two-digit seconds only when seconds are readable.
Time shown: 3.16
